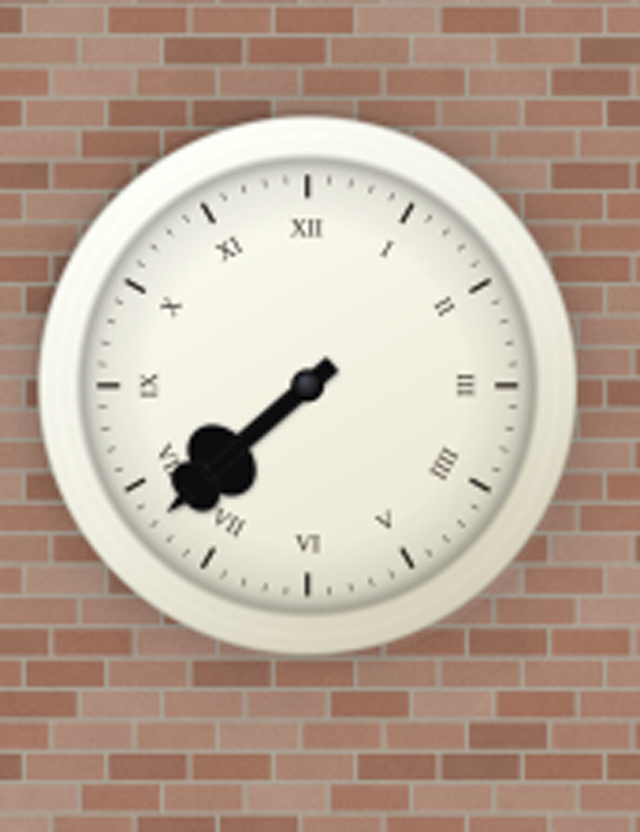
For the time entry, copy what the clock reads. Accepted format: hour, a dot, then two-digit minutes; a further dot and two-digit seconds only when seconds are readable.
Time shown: 7.38
